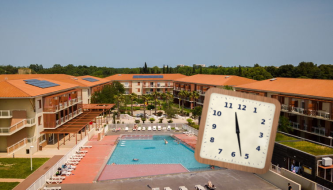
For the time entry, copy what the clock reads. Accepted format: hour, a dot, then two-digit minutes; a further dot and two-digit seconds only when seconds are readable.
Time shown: 11.27
